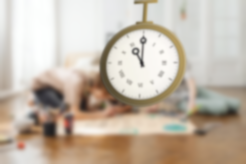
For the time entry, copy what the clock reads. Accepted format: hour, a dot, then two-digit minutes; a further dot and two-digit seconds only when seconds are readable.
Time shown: 11.00
